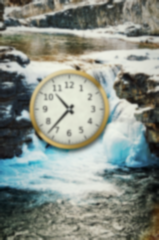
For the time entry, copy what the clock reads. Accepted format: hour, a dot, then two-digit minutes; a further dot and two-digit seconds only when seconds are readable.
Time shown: 10.37
